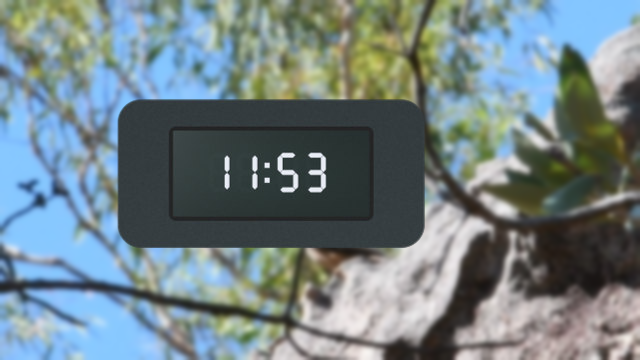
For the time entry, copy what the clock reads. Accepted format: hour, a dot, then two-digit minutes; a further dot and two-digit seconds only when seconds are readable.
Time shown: 11.53
